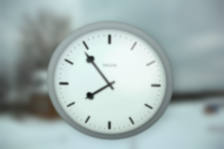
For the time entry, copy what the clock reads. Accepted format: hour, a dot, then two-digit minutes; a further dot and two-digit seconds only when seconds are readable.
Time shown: 7.54
